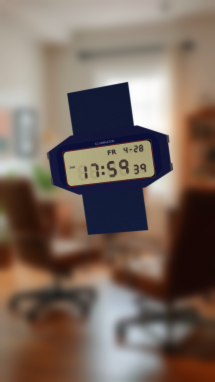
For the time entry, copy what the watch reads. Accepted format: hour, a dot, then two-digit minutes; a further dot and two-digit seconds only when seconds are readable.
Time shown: 17.59.39
